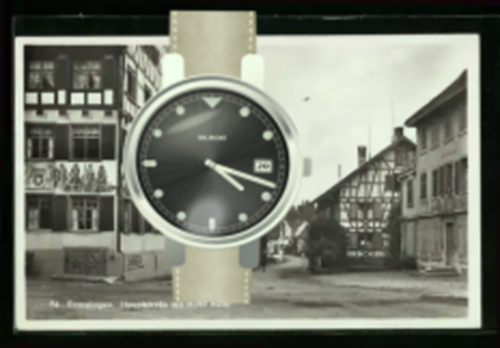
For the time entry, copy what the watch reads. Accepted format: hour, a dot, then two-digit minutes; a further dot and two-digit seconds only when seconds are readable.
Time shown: 4.18
